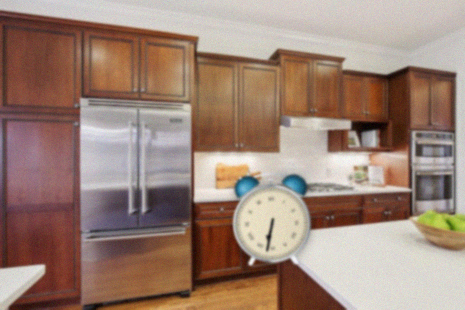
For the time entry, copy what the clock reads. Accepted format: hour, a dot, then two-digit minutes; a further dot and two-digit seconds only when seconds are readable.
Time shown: 6.32
